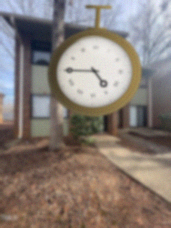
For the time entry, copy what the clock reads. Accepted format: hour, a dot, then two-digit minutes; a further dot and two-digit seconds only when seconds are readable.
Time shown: 4.45
